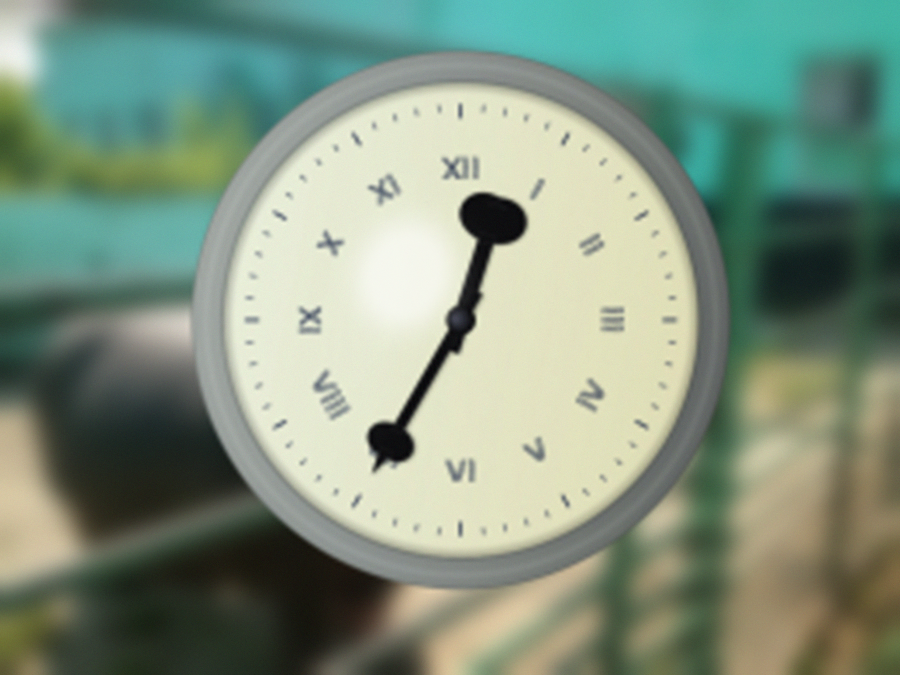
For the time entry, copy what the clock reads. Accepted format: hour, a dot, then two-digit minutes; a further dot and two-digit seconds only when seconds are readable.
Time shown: 12.35
